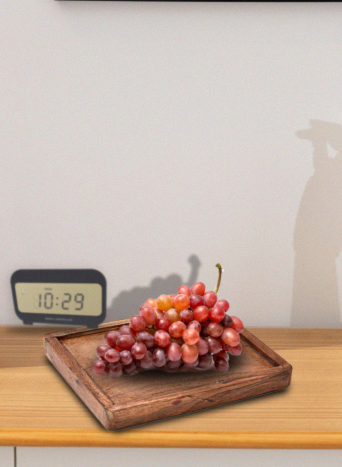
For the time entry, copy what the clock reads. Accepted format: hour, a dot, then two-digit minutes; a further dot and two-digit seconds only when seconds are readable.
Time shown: 10.29
